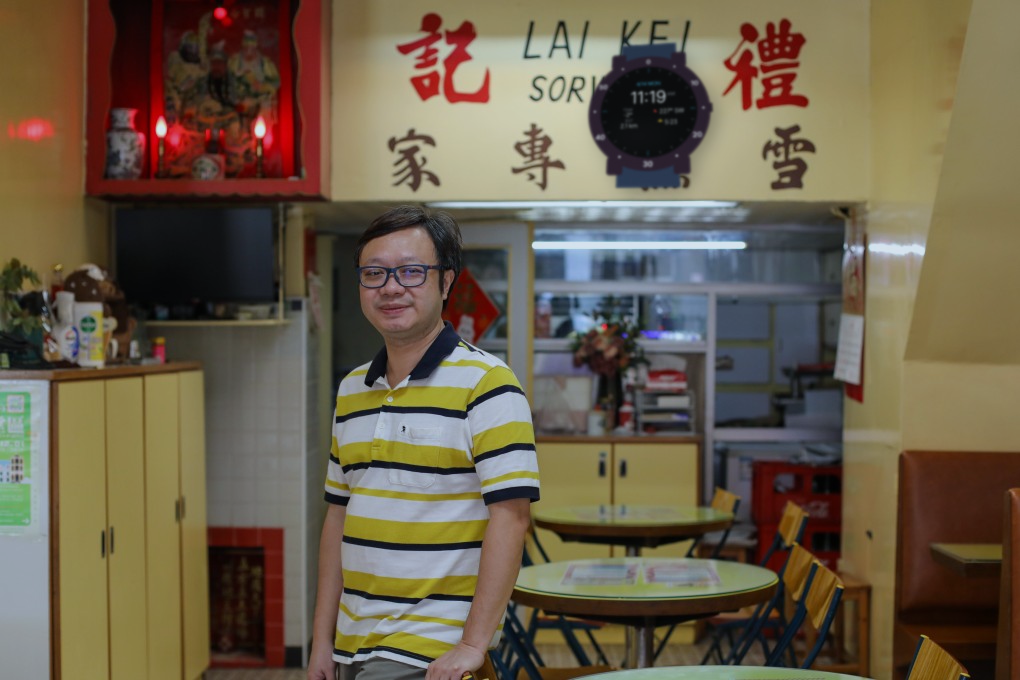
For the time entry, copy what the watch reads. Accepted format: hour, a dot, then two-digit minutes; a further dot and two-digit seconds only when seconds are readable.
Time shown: 11.19
